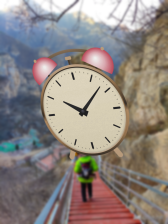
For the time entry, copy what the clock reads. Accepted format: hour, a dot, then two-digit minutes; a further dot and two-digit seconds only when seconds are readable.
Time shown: 10.08
